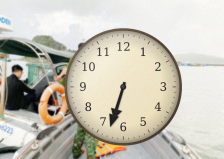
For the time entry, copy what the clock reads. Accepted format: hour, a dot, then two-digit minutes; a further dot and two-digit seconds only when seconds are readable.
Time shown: 6.33
